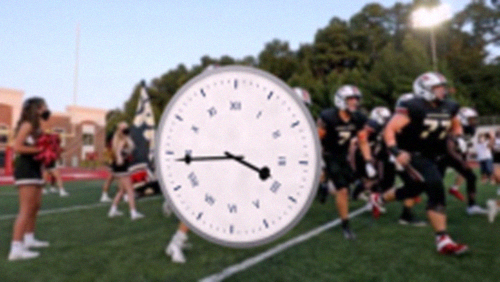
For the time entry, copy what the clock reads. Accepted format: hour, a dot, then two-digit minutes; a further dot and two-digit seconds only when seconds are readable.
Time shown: 3.44
